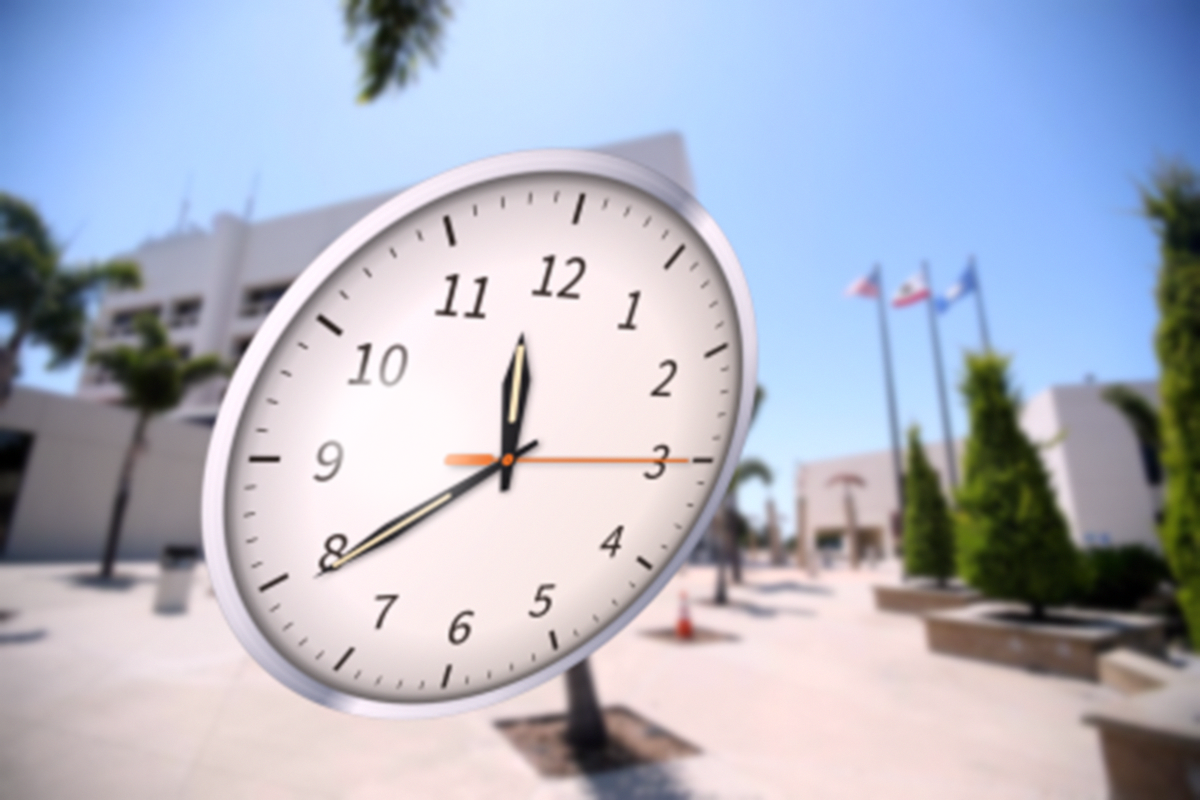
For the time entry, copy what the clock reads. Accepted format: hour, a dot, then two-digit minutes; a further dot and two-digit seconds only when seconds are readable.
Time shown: 11.39.15
